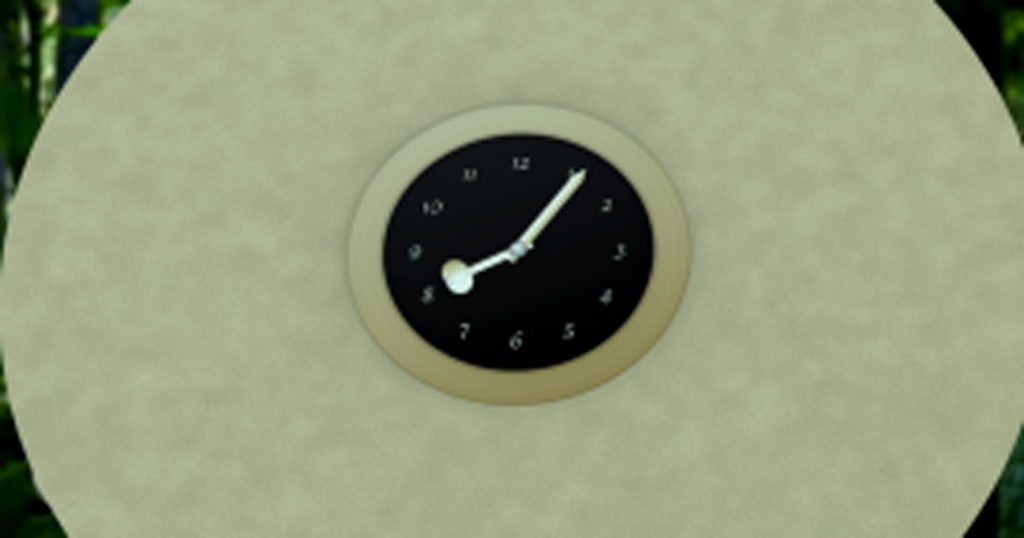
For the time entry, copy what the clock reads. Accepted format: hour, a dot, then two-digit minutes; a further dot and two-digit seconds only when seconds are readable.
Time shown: 8.06
